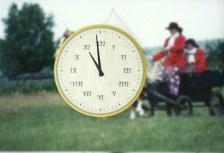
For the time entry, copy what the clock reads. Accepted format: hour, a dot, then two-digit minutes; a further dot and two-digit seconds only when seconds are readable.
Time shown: 10.59
